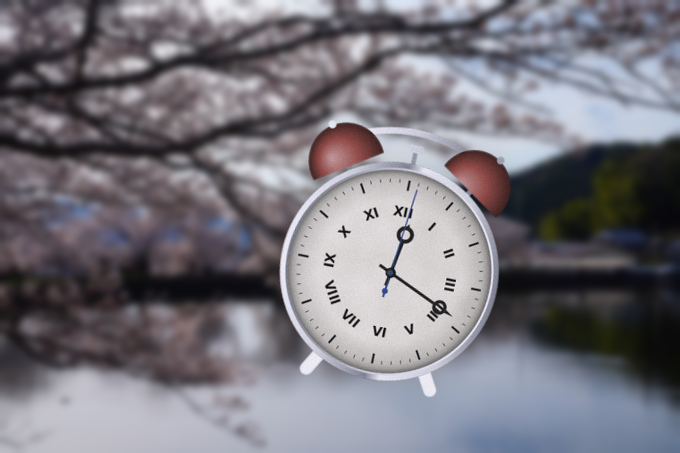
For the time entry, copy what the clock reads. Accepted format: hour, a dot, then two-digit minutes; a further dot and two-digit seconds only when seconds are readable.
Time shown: 12.19.01
